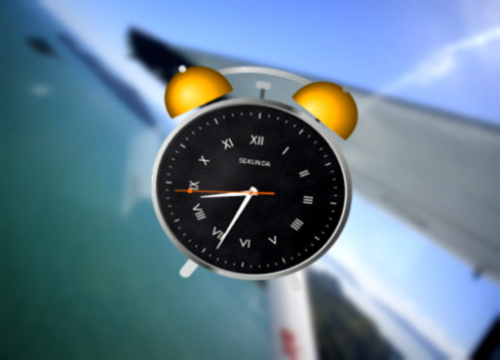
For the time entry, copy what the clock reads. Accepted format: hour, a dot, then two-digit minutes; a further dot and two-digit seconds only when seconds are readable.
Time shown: 8.33.44
